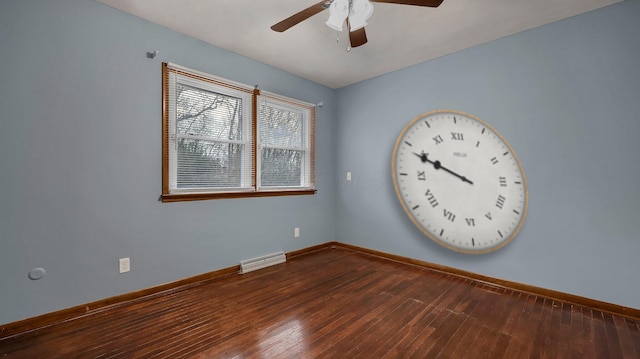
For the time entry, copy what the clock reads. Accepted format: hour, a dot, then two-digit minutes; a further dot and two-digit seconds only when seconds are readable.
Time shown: 9.49
